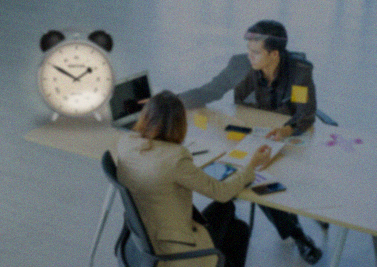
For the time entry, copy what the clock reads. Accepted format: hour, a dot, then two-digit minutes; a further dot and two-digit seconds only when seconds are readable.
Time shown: 1.50
